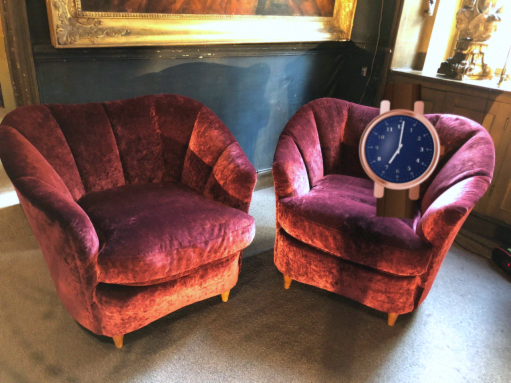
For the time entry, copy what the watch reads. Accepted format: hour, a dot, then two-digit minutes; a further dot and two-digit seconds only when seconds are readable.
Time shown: 7.01
